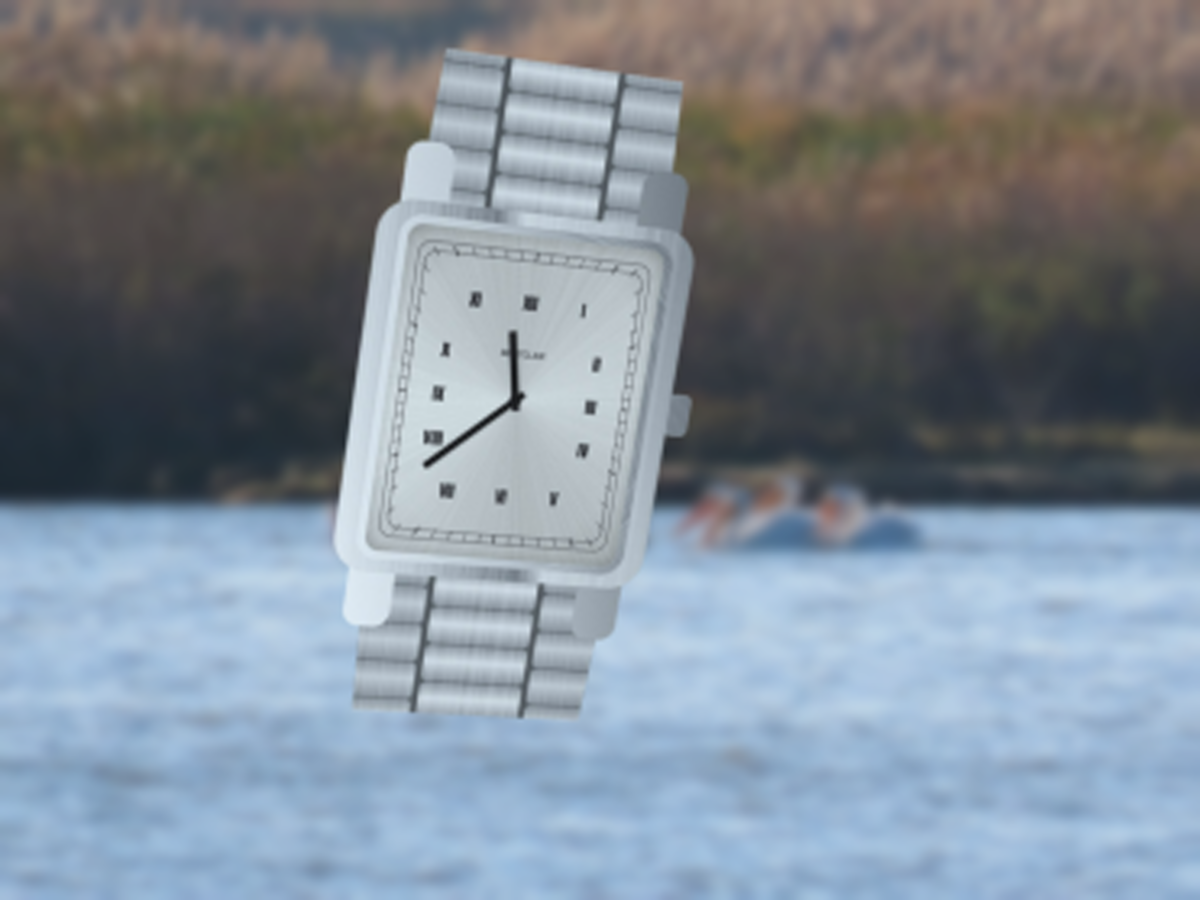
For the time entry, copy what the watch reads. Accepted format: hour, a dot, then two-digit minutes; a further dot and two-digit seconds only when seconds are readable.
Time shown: 11.38
